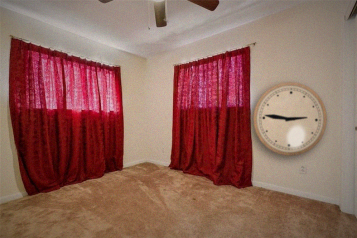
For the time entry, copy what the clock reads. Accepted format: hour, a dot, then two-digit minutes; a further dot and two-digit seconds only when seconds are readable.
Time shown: 2.46
